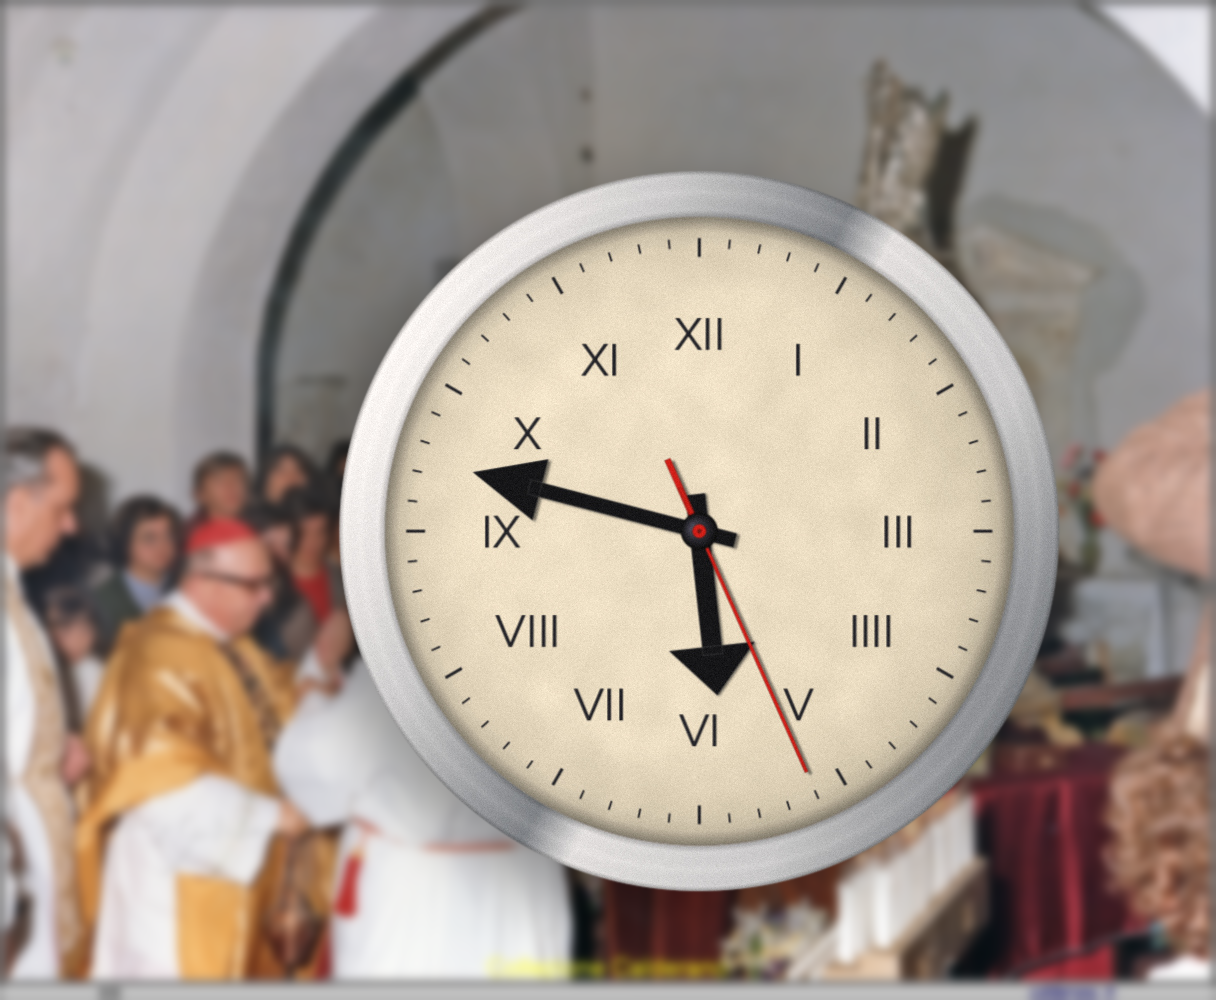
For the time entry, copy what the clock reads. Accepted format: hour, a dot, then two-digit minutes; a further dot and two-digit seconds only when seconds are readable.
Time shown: 5.47.26
